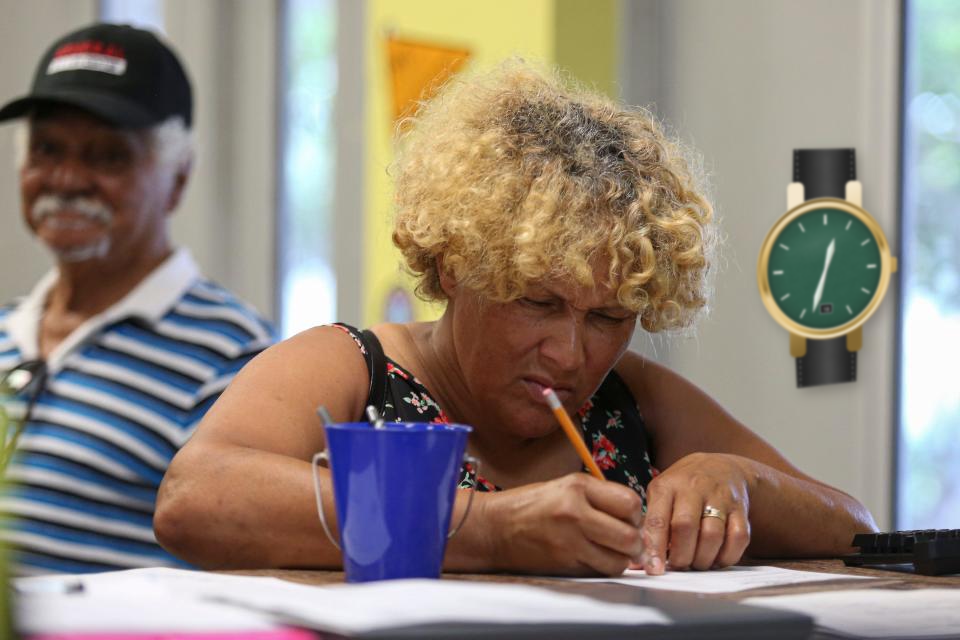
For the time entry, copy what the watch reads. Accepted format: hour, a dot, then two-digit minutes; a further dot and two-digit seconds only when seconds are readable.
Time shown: 12.33
